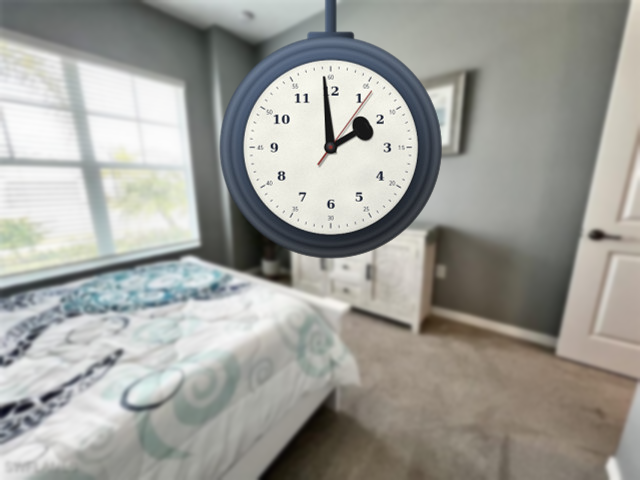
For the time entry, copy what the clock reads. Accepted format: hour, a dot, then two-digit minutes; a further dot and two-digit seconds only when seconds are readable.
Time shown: 1.59.06
